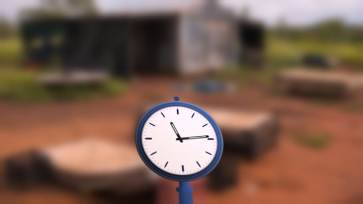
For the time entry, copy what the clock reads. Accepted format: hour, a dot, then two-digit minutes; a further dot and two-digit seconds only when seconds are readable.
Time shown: 11.14
